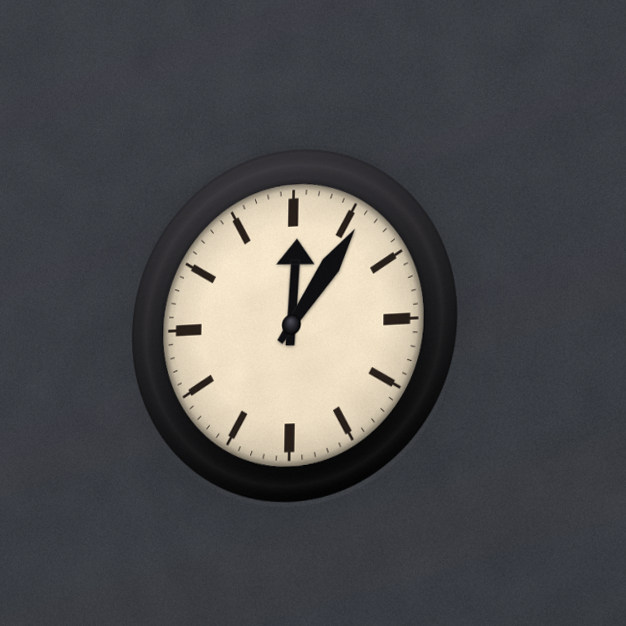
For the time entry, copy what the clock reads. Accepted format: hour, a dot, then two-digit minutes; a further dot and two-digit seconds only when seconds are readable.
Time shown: 12.06
